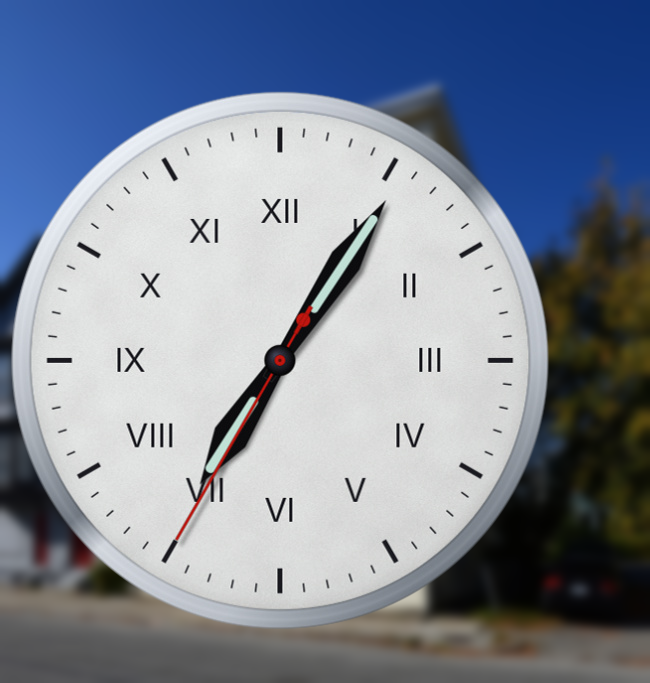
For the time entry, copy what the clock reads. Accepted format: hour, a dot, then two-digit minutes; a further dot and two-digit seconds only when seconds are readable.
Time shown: 7.05.35
